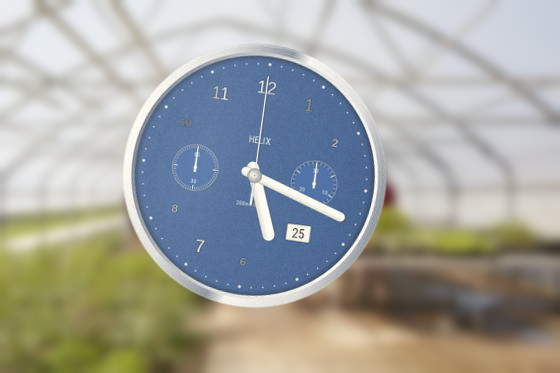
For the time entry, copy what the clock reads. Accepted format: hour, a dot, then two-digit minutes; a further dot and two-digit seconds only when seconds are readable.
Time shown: 5.18
